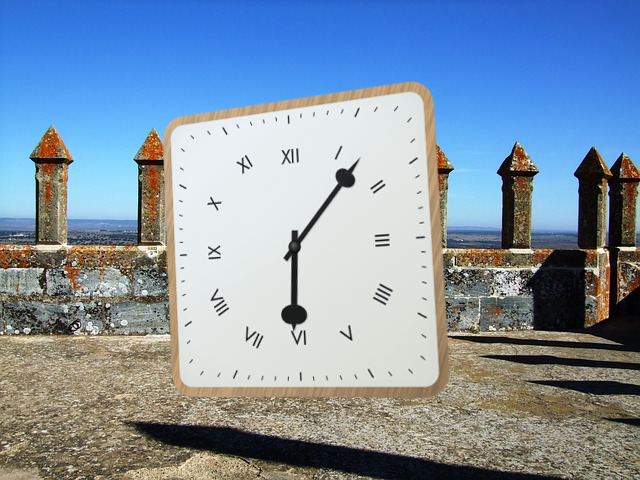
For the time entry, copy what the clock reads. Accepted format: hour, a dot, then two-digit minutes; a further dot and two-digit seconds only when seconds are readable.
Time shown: 6.07
